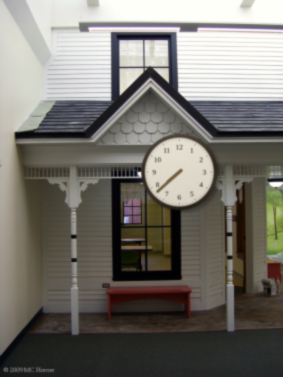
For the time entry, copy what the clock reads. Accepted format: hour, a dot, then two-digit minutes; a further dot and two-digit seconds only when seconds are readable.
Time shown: 7.38
